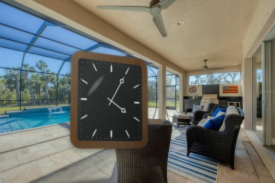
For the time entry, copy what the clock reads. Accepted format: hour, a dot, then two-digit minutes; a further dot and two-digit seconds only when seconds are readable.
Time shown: 4.05
